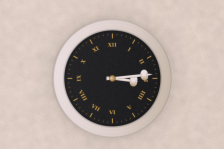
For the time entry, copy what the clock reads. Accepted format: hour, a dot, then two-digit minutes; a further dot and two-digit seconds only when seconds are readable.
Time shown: 3.14
